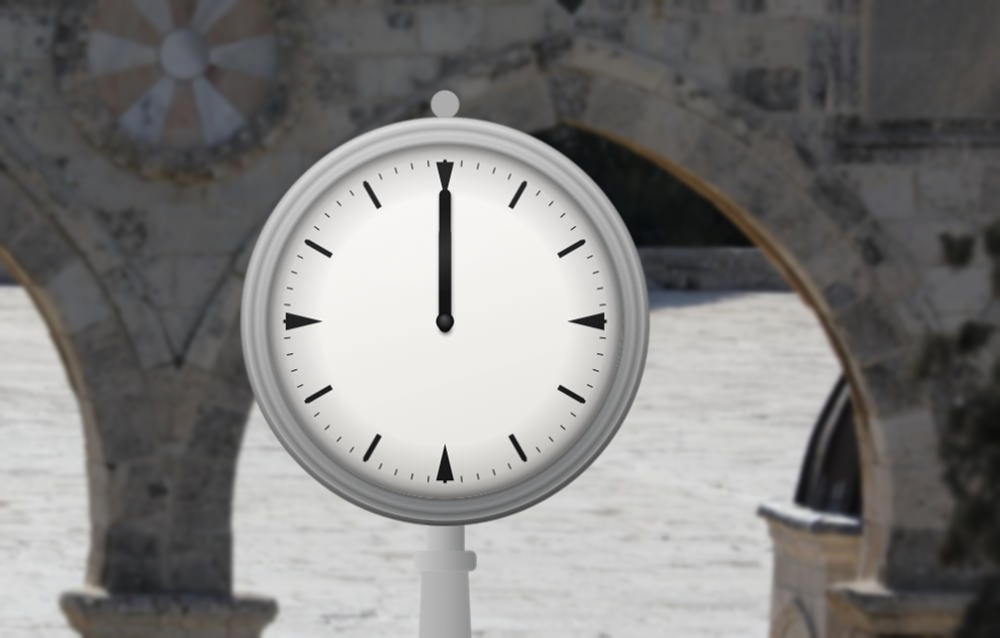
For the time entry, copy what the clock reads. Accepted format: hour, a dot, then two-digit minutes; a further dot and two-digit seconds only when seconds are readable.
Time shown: 12.00
